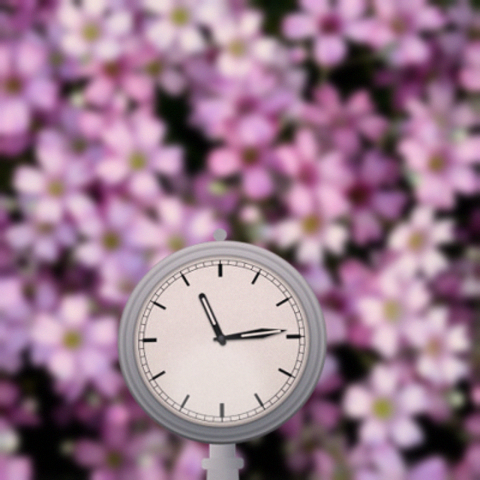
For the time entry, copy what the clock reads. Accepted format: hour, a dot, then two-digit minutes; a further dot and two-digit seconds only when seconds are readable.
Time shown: 11.14
